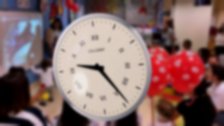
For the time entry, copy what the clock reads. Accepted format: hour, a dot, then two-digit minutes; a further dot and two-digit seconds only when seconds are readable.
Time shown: 9.24
